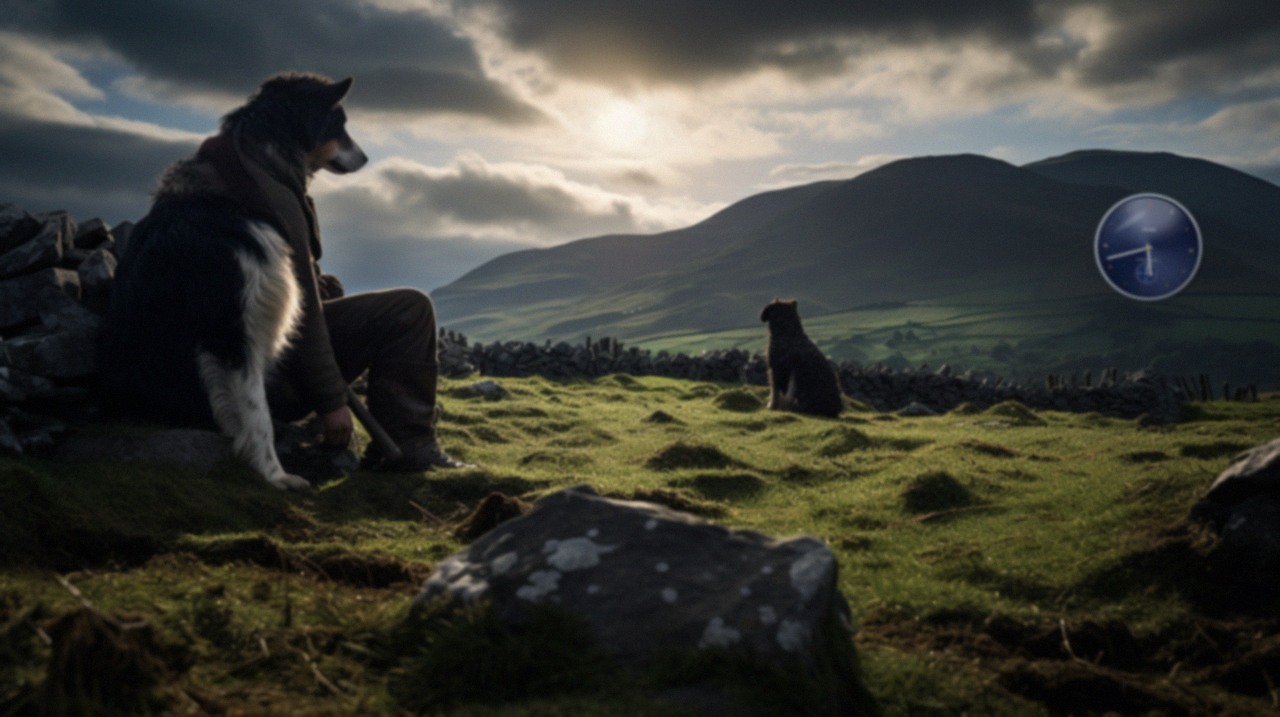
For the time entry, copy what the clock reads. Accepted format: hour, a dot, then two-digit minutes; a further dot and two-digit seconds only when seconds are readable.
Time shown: 5.42
